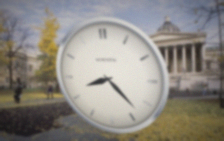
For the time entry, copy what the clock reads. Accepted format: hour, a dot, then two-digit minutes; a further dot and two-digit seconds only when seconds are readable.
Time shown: 8.23
